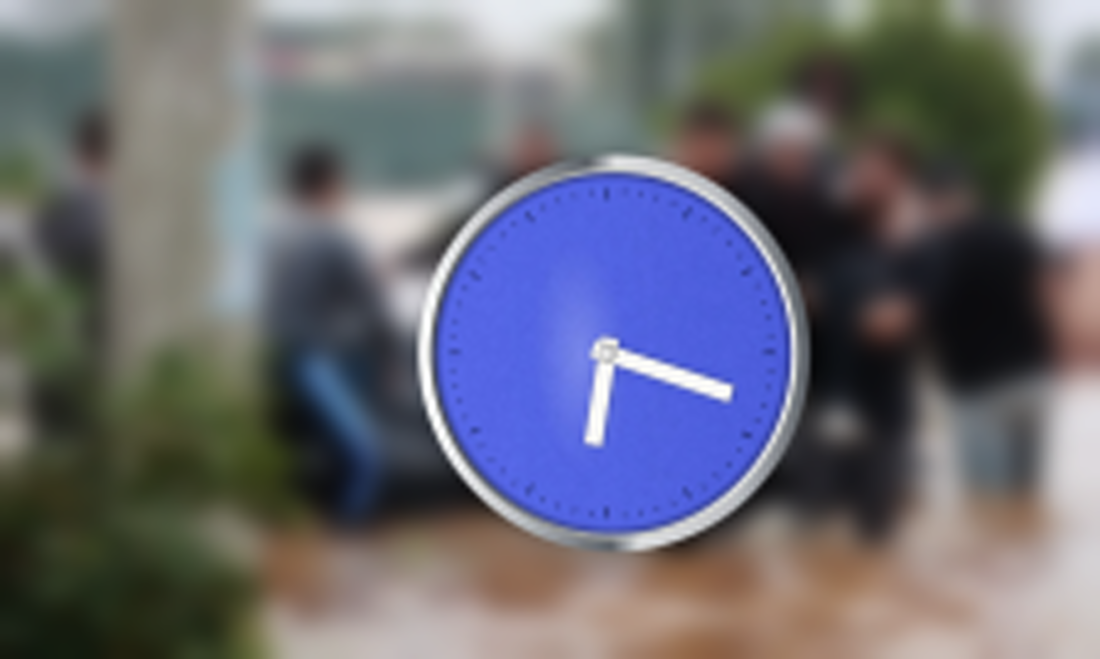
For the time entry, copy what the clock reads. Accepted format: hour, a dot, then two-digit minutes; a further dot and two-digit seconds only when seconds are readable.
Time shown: 6.18
